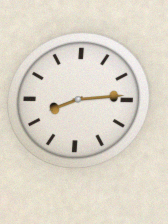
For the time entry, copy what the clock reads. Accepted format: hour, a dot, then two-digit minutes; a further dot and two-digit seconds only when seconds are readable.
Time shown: 8.14
